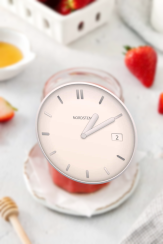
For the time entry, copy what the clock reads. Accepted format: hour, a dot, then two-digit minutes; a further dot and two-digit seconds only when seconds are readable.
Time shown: 1.10
